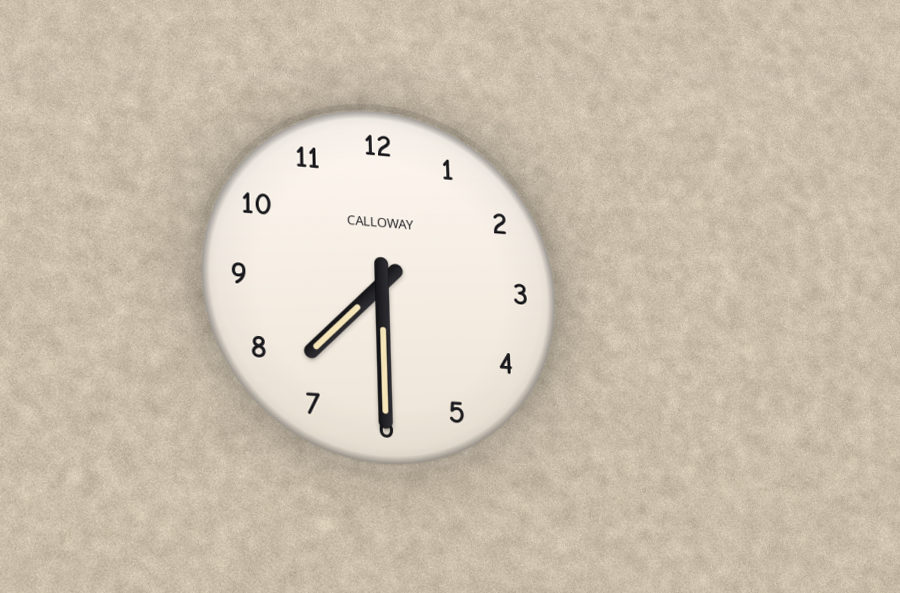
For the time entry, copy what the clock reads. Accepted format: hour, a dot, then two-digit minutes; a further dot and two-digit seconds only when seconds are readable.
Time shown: 7.30
